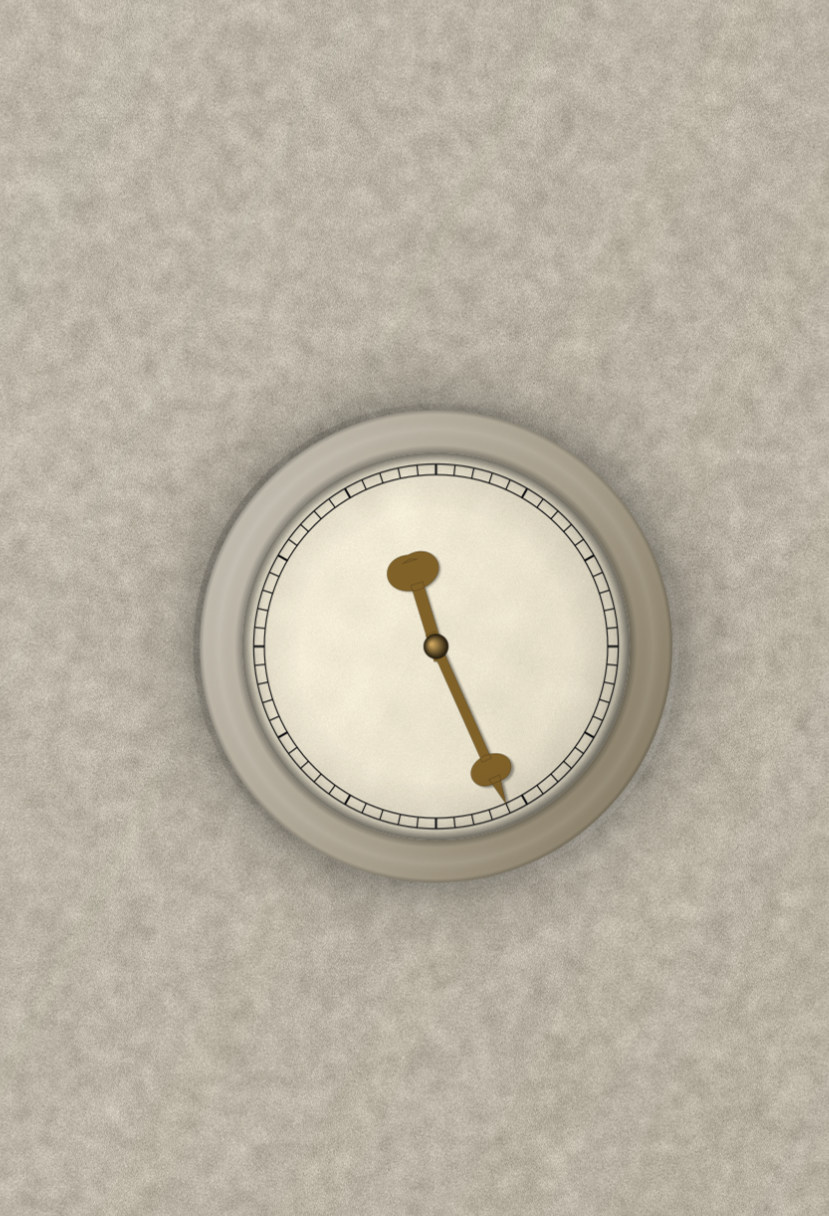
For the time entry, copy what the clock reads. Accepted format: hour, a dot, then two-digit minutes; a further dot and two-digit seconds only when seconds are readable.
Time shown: 11.26
